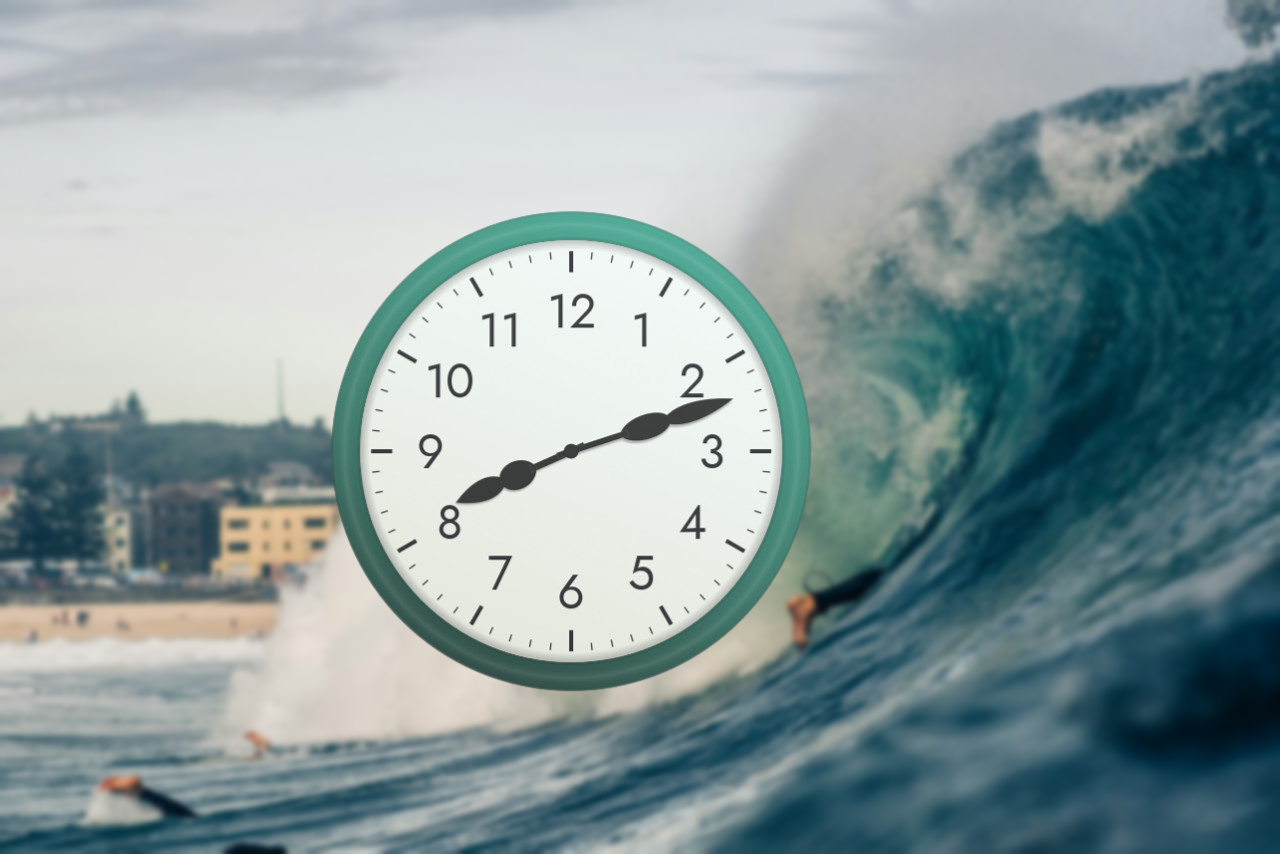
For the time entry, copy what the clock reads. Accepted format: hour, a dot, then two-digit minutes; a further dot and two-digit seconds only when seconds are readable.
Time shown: 8.12
